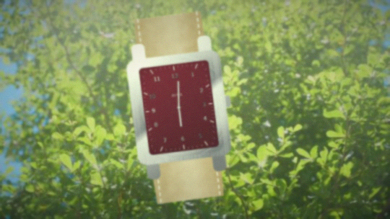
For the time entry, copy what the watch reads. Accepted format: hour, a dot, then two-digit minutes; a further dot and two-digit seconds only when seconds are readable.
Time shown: 6.01
